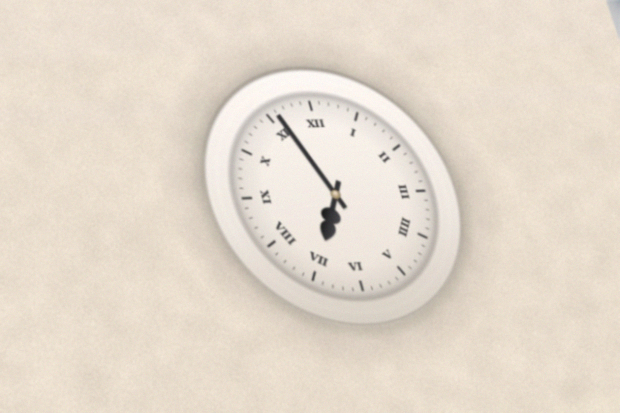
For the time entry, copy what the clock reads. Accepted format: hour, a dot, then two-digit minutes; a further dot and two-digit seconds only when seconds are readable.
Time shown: 6.56
